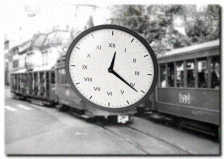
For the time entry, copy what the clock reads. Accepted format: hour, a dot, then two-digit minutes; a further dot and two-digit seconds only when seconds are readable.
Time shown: 12.21
